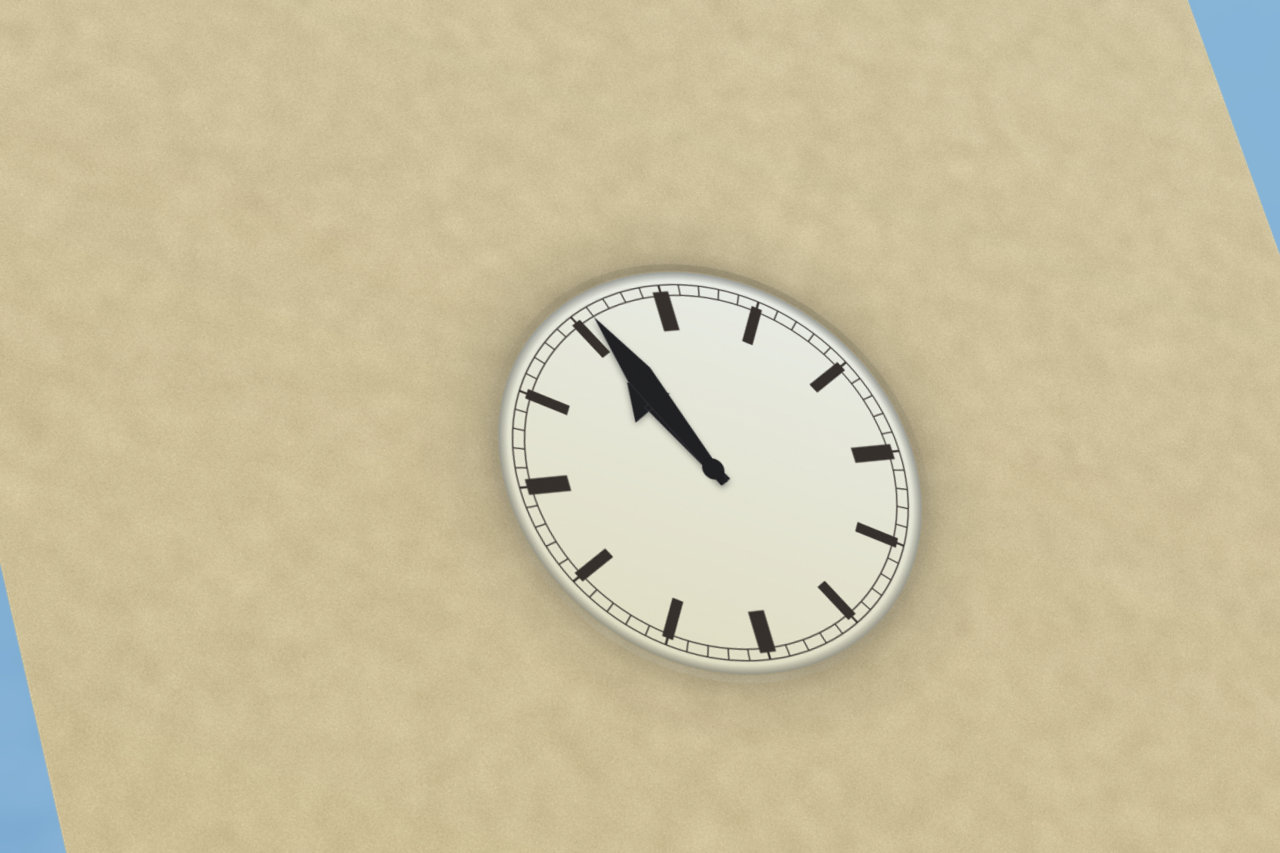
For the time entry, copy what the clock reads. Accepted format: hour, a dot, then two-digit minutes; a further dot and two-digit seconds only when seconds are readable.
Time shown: 10.56
